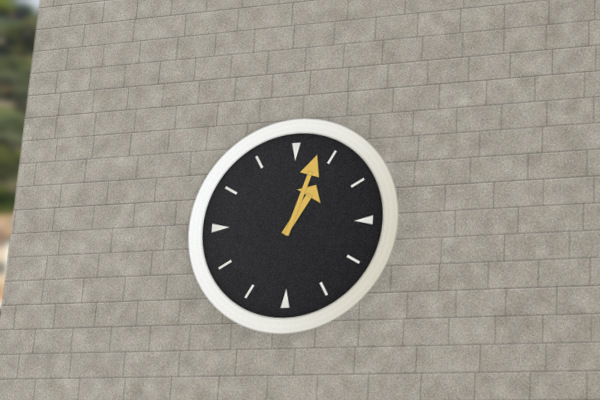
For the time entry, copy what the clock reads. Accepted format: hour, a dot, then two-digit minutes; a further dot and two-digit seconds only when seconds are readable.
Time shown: 1.03
